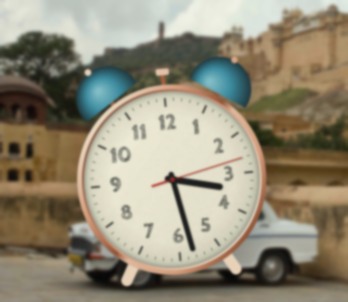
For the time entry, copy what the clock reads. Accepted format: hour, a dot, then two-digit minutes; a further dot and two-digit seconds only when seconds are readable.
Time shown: 3.28.13
